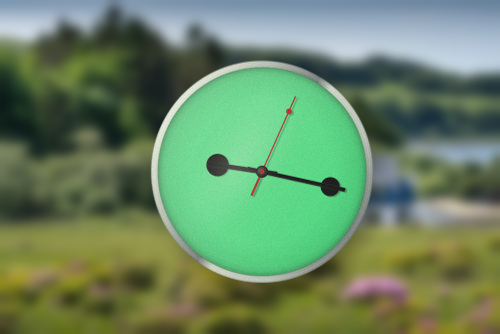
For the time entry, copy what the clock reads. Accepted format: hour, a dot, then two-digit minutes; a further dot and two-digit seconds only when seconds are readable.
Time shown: 9.17.04
